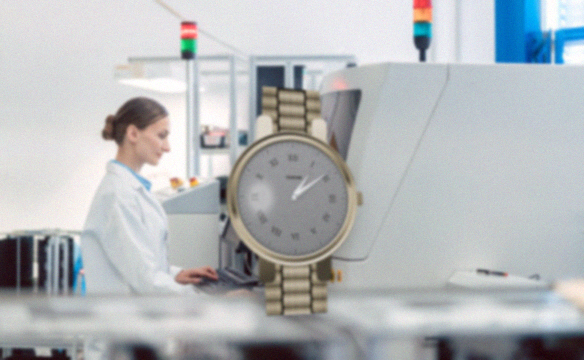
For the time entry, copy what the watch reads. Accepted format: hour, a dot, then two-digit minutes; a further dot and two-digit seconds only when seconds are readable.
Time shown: 1.09
